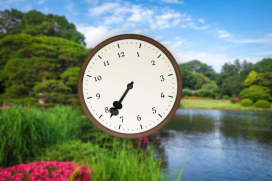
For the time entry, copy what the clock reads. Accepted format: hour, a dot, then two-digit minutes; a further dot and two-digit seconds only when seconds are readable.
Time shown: 7.38
